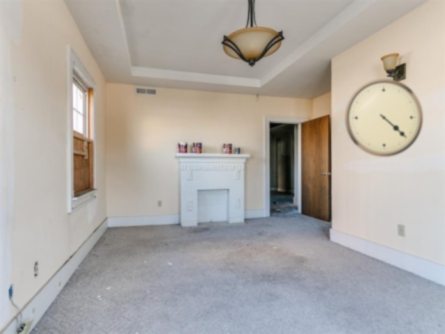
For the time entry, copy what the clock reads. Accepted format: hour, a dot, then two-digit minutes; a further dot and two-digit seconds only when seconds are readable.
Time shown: 4.22
